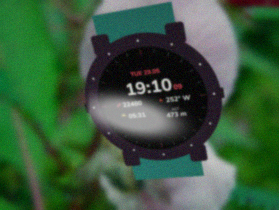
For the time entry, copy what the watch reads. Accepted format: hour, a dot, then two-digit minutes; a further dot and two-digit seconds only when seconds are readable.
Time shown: 19.10
